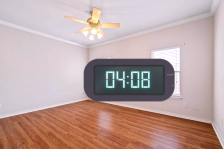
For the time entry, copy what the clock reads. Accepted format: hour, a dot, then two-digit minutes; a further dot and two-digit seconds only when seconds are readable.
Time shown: 4.08
